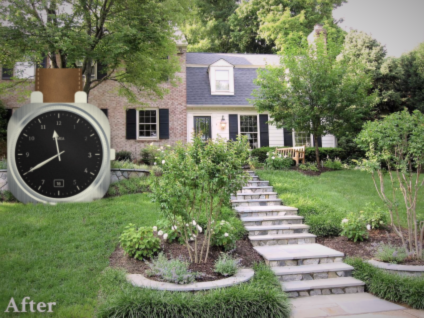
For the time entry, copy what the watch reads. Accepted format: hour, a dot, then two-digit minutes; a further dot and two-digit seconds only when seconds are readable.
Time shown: 11.40
